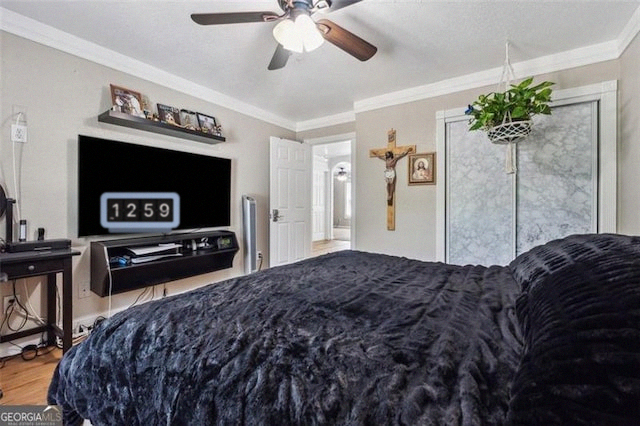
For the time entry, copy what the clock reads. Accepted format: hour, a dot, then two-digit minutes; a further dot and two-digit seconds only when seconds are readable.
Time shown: 12.59
